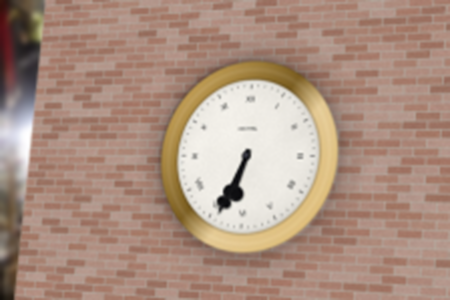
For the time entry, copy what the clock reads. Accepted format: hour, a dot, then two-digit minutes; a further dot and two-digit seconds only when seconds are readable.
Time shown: 6.34
